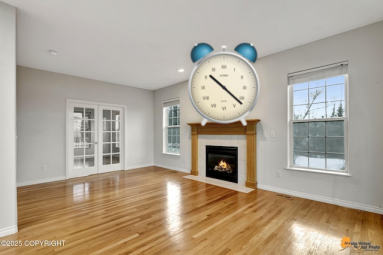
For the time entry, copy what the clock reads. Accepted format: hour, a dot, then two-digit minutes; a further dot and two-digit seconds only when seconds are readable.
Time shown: 10.22
